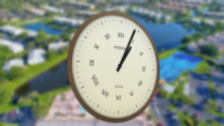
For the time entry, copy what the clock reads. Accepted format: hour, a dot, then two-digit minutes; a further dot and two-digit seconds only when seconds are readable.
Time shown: 1.04
